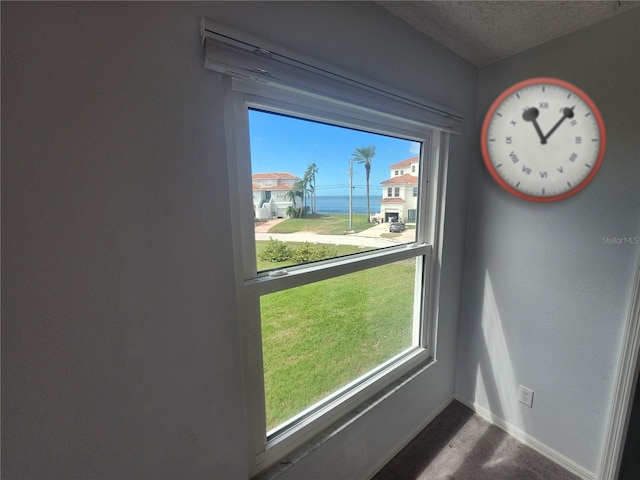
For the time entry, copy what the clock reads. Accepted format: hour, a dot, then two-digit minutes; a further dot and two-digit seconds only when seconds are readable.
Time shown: 11.07
